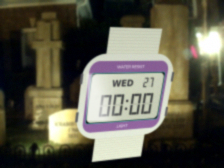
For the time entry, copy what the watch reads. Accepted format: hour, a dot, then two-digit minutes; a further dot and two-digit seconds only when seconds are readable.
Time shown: 0.00
